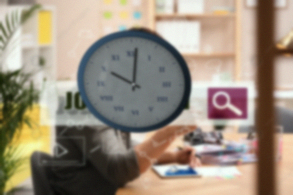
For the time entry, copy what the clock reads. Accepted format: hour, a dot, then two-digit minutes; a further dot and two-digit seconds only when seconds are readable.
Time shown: 10.01
